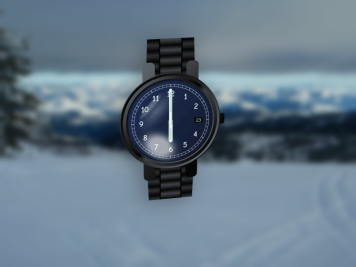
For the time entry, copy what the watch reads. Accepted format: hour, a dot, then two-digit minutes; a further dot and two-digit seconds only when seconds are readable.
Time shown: 6.00
